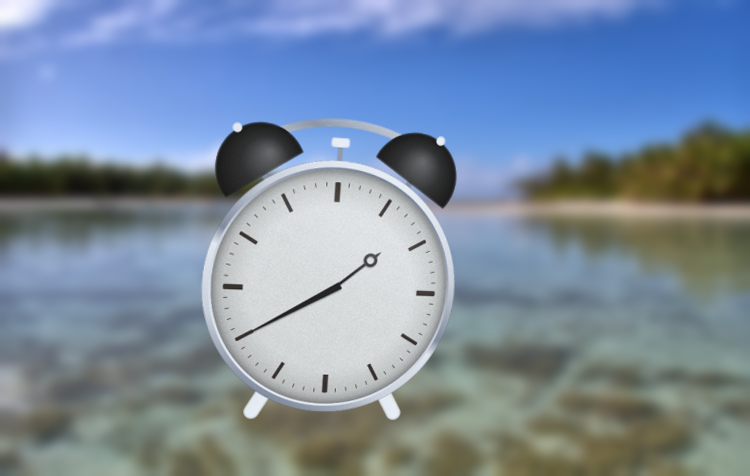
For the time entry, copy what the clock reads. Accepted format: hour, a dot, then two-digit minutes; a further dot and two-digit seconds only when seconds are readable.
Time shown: 1.40
